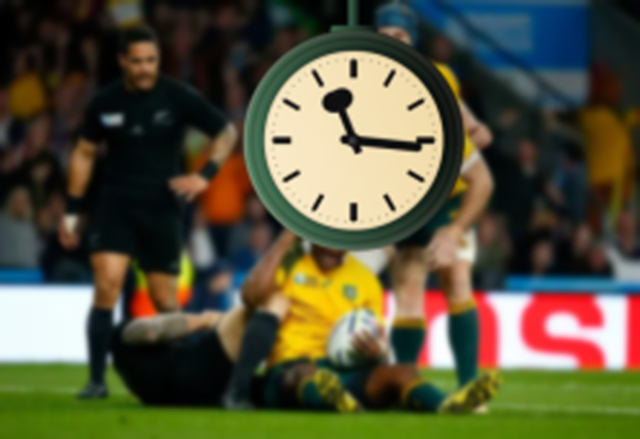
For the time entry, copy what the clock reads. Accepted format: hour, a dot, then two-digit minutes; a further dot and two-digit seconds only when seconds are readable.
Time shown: 11.16
